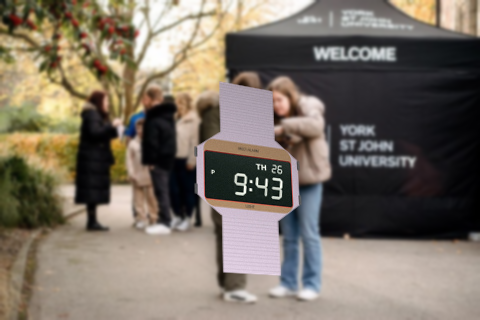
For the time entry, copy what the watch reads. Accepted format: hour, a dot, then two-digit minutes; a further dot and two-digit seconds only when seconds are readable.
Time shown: 9.43
